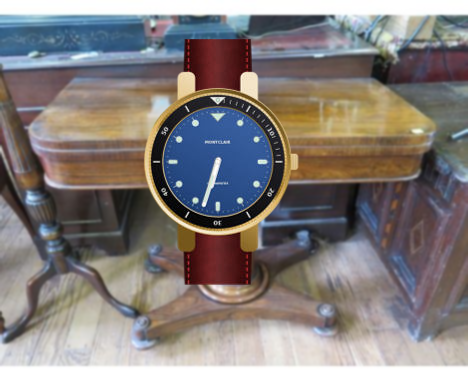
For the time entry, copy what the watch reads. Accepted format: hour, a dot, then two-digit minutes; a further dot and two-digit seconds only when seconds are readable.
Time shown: 6.33
